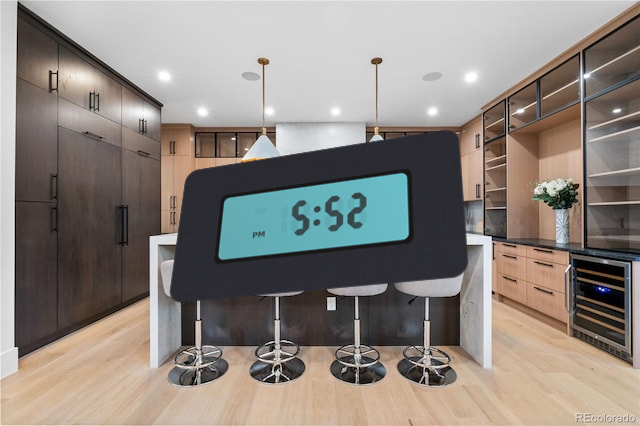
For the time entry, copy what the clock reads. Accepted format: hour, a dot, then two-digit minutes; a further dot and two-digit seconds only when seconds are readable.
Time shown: 5.52
